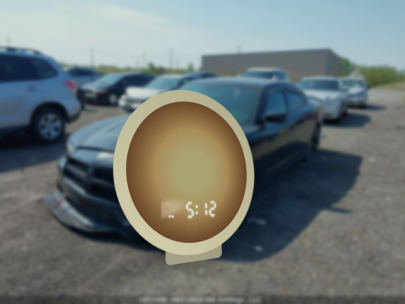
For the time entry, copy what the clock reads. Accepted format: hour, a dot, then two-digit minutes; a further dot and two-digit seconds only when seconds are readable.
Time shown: 5.12
